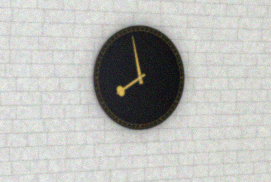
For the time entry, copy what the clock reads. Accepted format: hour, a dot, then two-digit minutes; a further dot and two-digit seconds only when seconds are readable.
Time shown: 7.58
